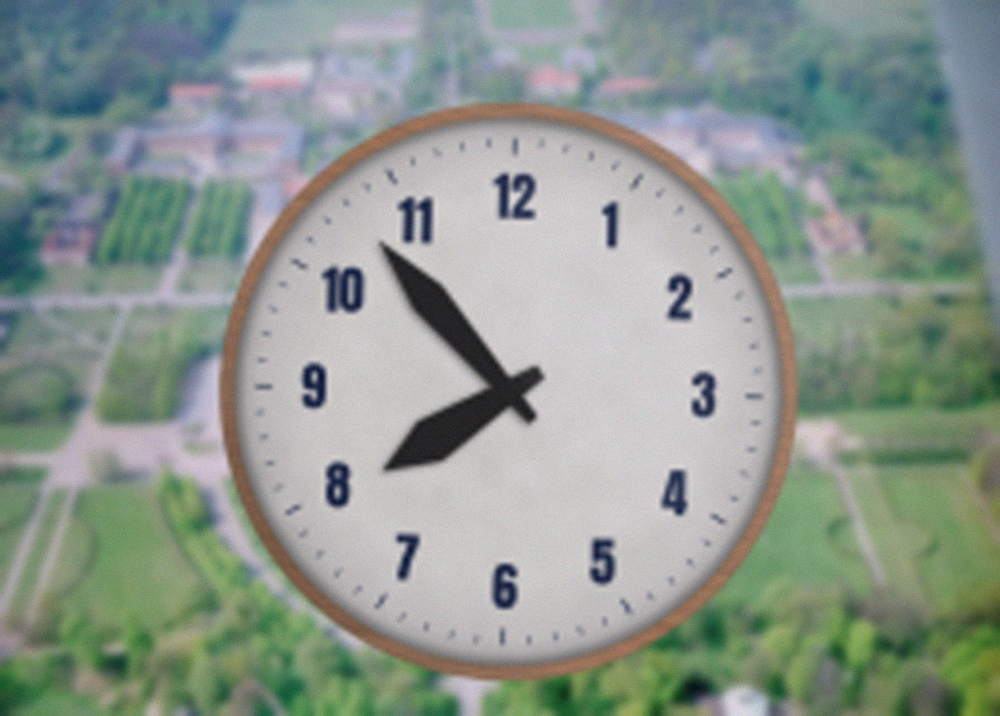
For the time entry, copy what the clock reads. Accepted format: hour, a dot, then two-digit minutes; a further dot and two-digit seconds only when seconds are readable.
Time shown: 7.53
